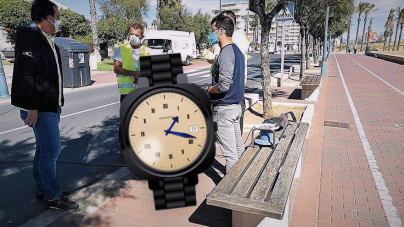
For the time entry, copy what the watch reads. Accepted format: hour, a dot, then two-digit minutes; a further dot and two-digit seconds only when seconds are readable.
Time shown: 1.18
